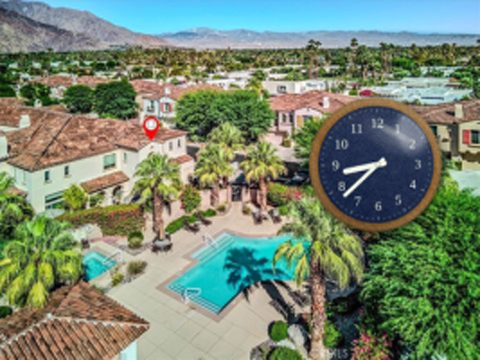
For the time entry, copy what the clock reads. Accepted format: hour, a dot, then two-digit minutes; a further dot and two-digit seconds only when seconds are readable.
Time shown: 8.38
